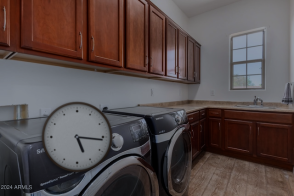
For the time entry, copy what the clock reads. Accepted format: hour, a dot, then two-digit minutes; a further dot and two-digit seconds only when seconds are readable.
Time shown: 5.16
